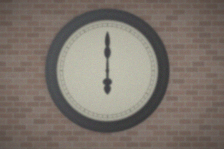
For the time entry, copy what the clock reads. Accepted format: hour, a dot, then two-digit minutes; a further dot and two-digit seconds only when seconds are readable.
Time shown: 6.00
